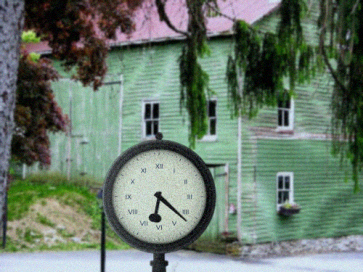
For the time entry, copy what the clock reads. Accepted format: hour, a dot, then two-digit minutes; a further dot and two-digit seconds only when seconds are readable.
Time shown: 6.22
